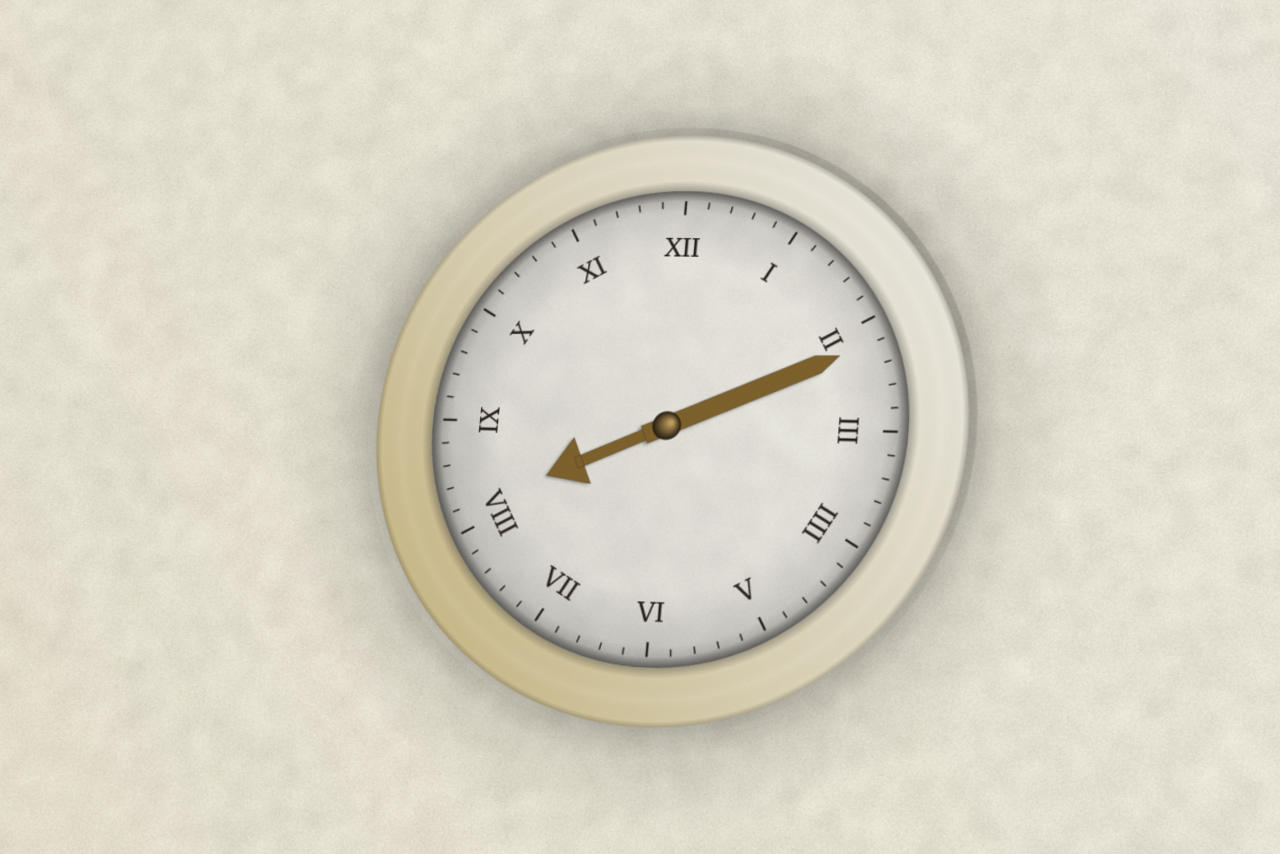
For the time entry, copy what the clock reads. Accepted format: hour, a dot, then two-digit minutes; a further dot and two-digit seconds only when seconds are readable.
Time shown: 8.11
